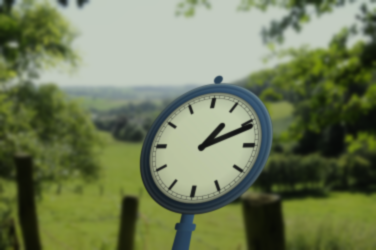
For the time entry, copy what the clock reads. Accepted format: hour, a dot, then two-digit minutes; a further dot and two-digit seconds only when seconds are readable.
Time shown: 1.11
